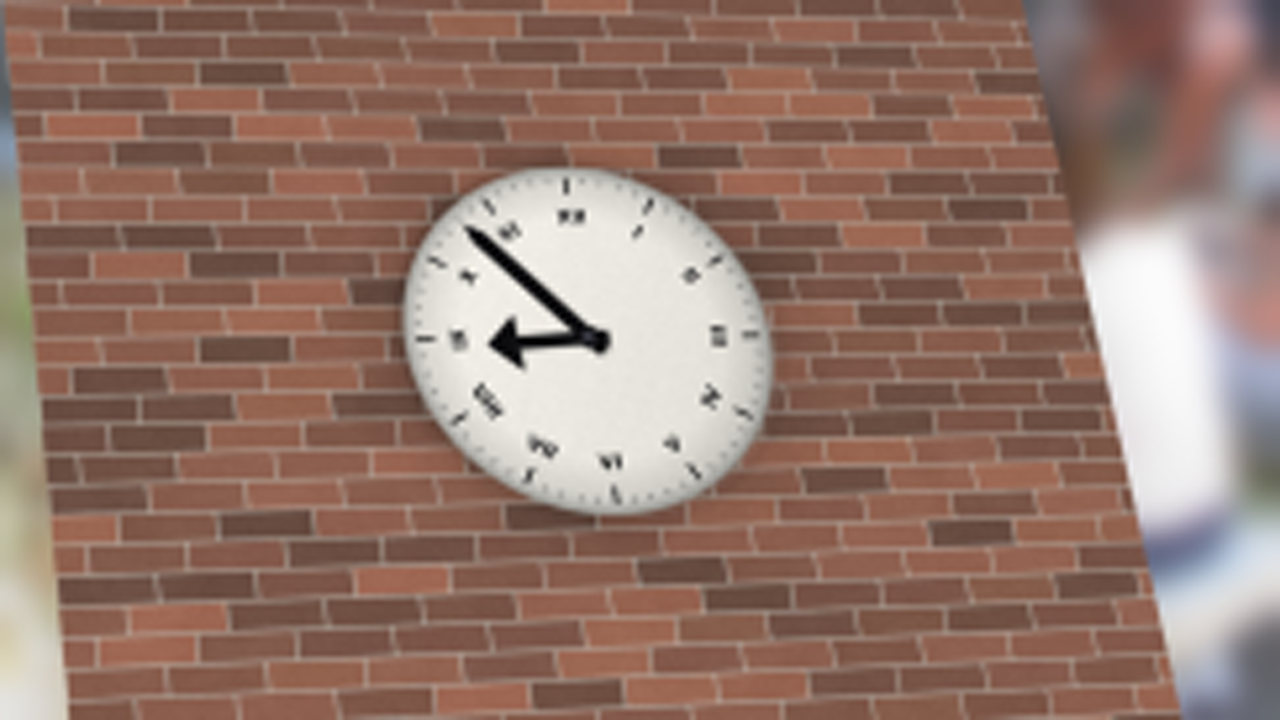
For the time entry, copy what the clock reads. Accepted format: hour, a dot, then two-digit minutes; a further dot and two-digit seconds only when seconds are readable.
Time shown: 8.53
